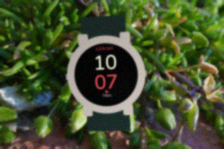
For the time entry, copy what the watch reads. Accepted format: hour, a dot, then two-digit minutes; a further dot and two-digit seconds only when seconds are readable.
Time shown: 10.07
